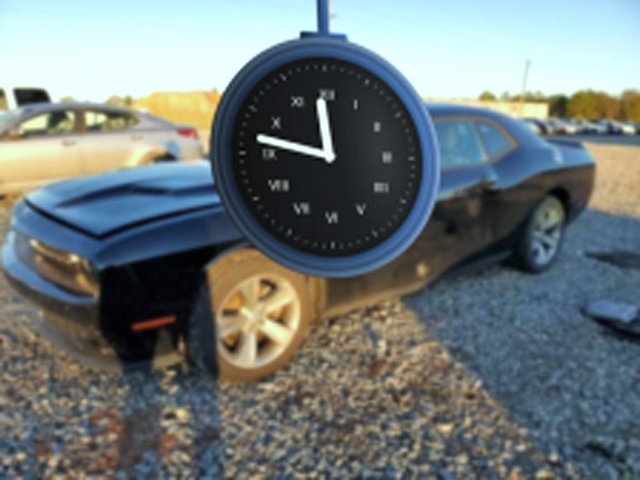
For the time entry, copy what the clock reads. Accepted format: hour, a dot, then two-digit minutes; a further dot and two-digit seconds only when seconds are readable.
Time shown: 11.47
